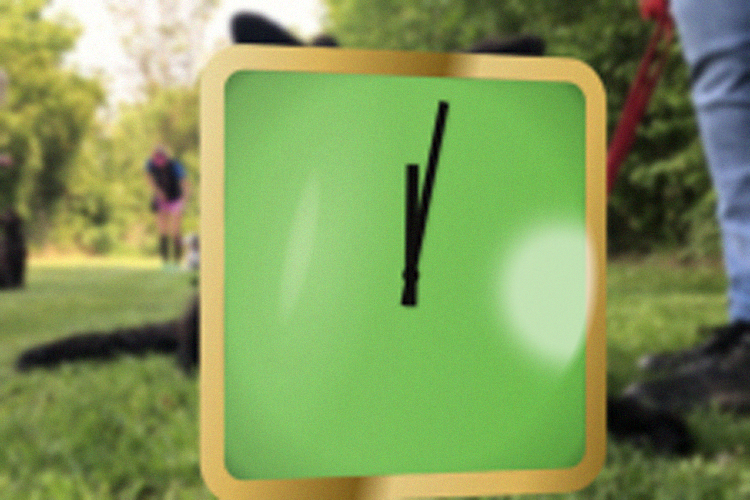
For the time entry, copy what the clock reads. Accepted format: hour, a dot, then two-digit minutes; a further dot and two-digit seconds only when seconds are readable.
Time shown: 12.02
